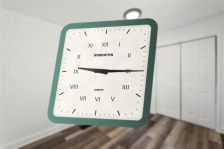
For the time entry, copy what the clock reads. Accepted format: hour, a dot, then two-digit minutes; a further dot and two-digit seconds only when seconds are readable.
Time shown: 9.15
